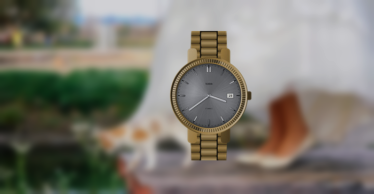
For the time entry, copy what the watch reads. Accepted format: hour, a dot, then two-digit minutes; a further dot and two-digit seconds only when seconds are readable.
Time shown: 3.39
